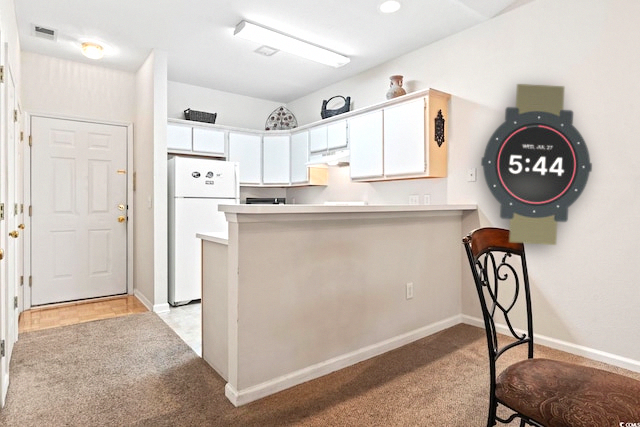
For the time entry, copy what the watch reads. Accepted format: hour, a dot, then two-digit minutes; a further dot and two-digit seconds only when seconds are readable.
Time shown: 5.44
